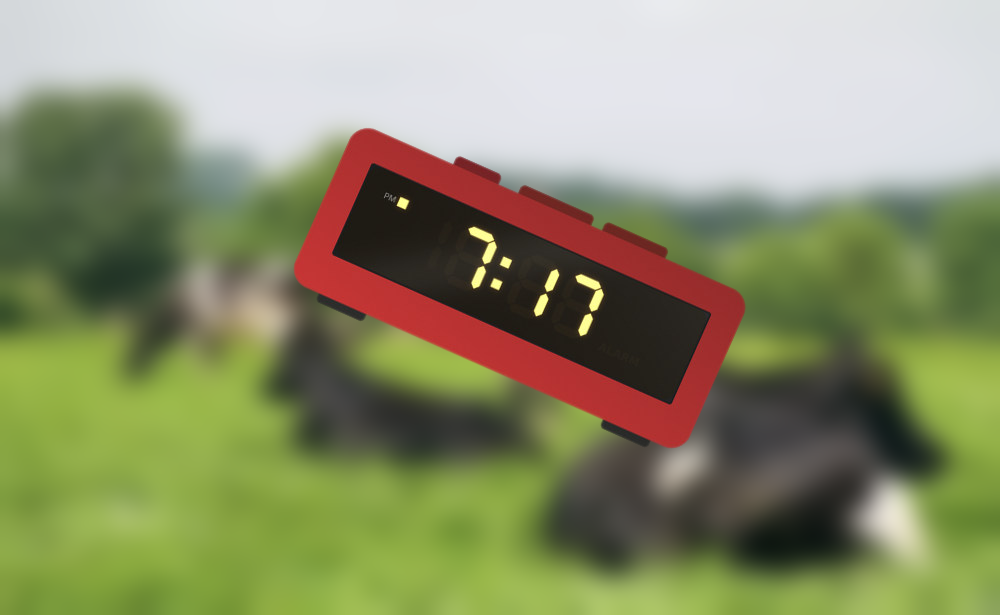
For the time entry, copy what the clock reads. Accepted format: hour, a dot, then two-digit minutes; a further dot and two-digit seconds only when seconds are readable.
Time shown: 7.17
